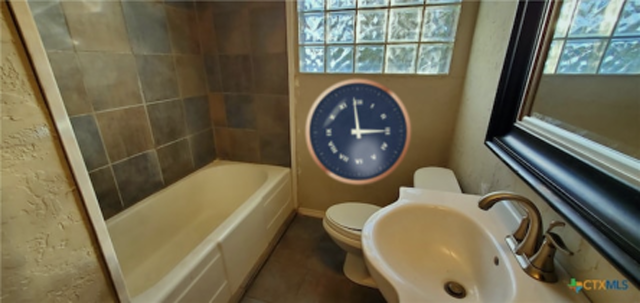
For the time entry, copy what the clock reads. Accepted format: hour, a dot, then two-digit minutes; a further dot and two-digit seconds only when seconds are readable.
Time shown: 2.59
